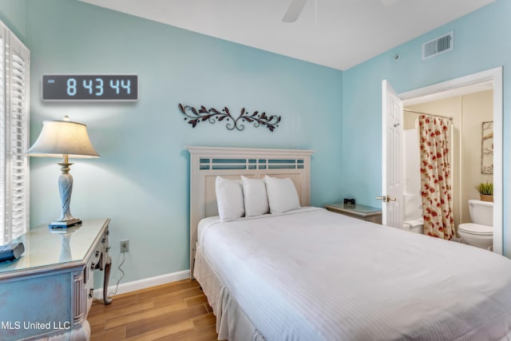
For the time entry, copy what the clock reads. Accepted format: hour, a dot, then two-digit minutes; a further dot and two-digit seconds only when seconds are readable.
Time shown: 8.43.44
